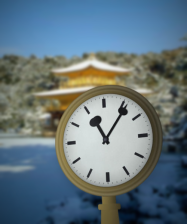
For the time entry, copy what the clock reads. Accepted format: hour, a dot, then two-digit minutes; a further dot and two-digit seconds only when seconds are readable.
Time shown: 11.06
